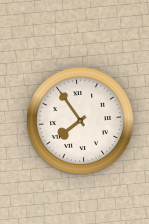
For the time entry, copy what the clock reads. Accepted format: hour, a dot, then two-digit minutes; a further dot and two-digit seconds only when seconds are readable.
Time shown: 7.55
